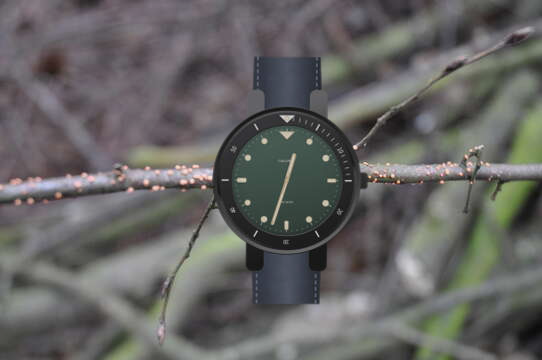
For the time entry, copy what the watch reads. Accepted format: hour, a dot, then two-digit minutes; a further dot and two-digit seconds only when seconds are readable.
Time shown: 12.33
